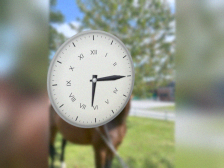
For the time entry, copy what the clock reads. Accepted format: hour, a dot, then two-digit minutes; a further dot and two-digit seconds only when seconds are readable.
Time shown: 6.15
